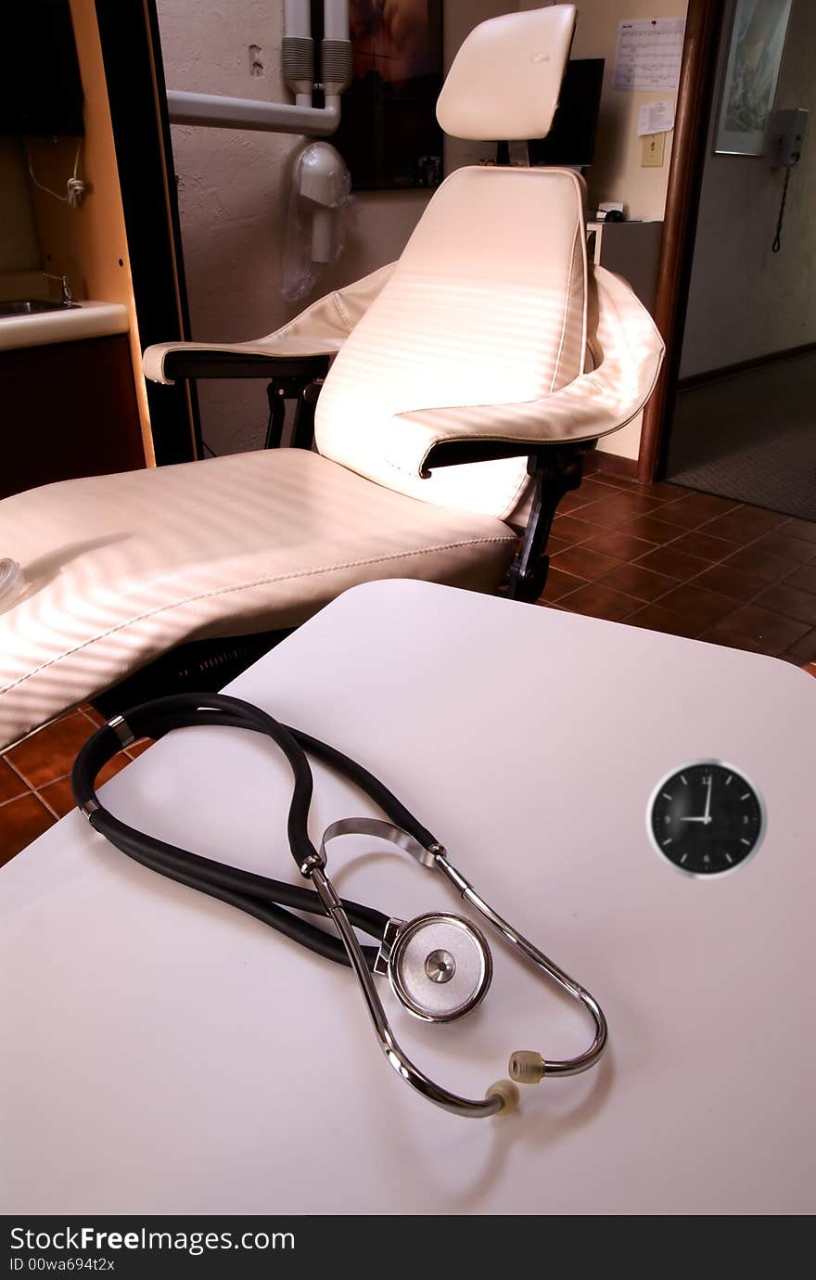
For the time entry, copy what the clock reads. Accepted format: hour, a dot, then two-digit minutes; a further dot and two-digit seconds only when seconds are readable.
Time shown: 9.01
